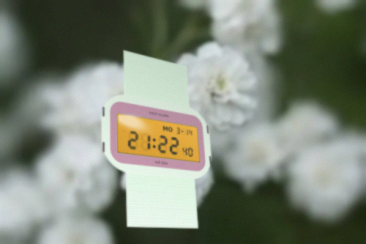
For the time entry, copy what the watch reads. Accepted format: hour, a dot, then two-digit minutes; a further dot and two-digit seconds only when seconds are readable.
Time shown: 21.22
